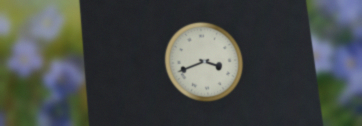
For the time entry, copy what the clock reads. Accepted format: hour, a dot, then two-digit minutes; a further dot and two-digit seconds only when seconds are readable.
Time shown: 3.42
